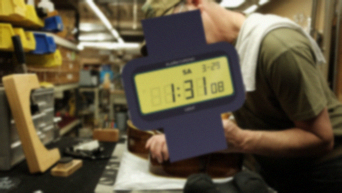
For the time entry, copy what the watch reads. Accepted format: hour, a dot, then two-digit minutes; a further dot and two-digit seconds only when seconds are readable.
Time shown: 1.31
